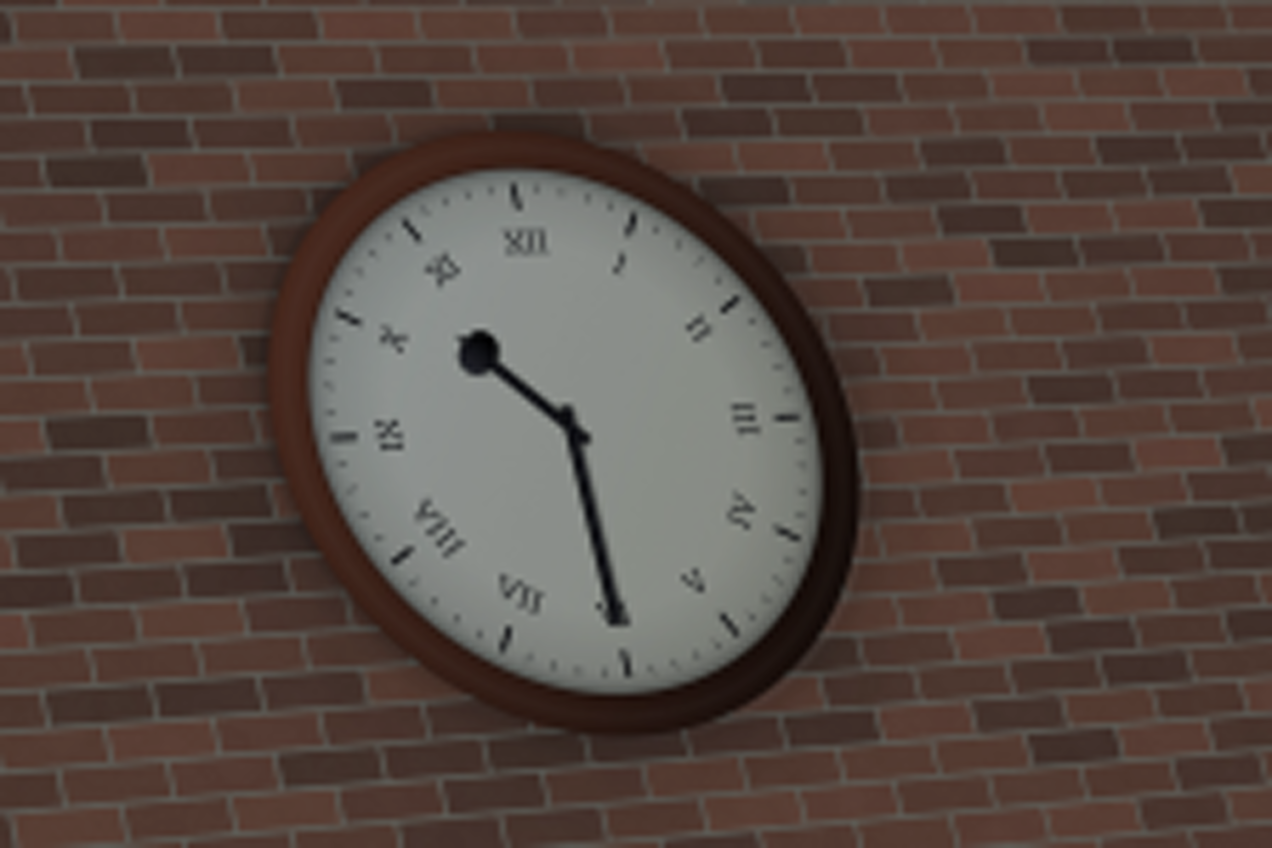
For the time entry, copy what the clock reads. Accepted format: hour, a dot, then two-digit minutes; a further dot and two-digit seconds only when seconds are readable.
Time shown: 10.30
